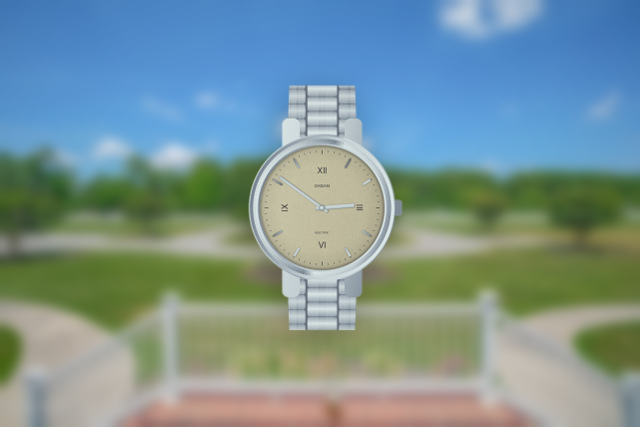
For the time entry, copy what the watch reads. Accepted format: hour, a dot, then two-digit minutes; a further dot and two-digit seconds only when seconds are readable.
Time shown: 2.51
